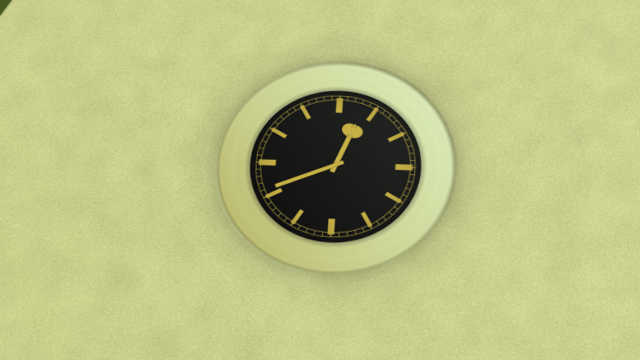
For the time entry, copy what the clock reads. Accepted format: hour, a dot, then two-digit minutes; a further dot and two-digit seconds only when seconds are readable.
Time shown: 12.41
